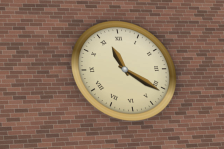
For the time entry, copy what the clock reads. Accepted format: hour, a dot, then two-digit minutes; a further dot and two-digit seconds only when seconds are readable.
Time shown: 11.21
